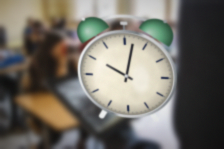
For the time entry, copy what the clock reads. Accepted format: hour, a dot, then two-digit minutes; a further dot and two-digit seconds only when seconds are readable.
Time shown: 10.02
